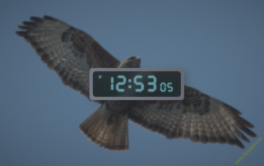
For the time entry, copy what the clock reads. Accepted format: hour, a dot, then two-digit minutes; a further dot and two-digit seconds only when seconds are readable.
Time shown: 12.53.05
